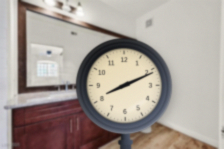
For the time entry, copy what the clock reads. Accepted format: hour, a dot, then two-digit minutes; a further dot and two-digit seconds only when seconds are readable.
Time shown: 8.11
